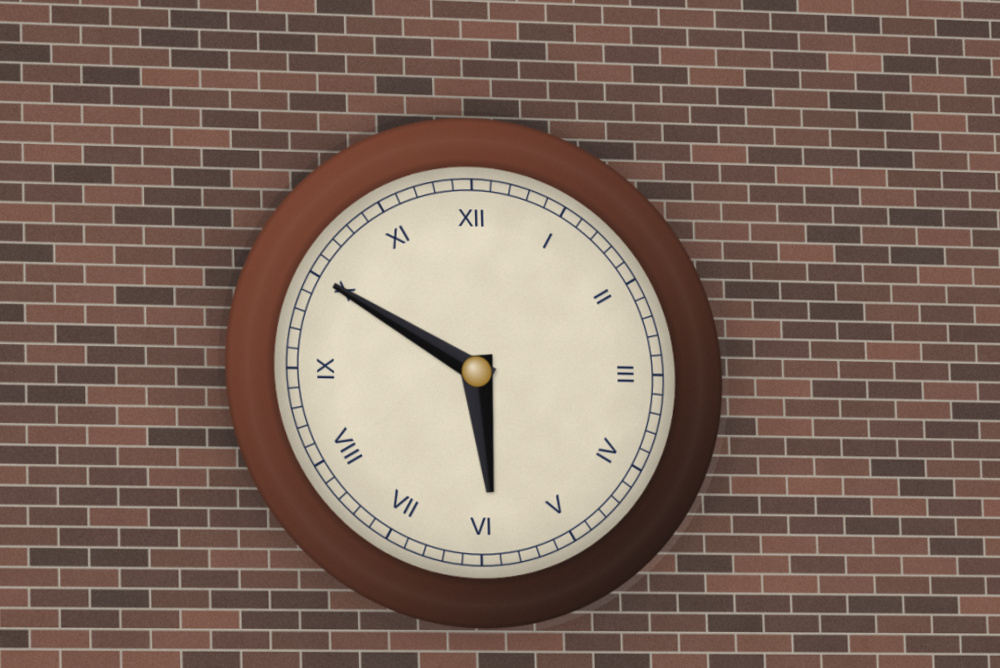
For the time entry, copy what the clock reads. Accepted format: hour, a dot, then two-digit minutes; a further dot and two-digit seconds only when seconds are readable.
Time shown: 5.50
